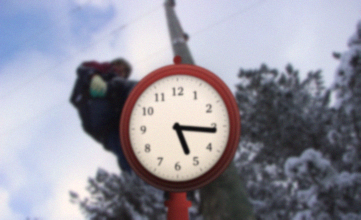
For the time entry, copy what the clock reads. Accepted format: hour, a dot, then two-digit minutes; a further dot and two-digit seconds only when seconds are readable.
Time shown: 5.16
